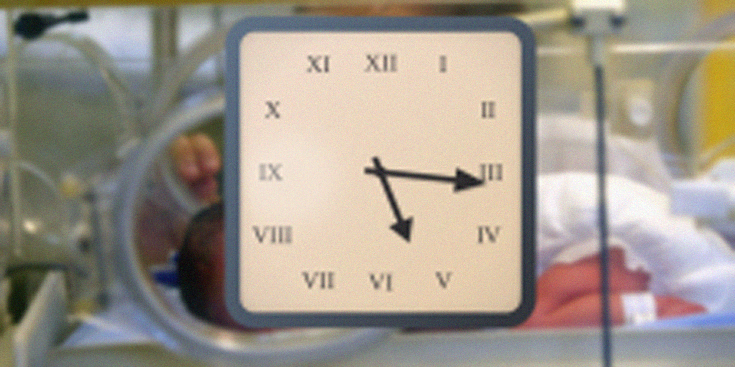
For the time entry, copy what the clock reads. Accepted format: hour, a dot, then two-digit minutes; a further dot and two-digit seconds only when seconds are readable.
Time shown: 5.16
